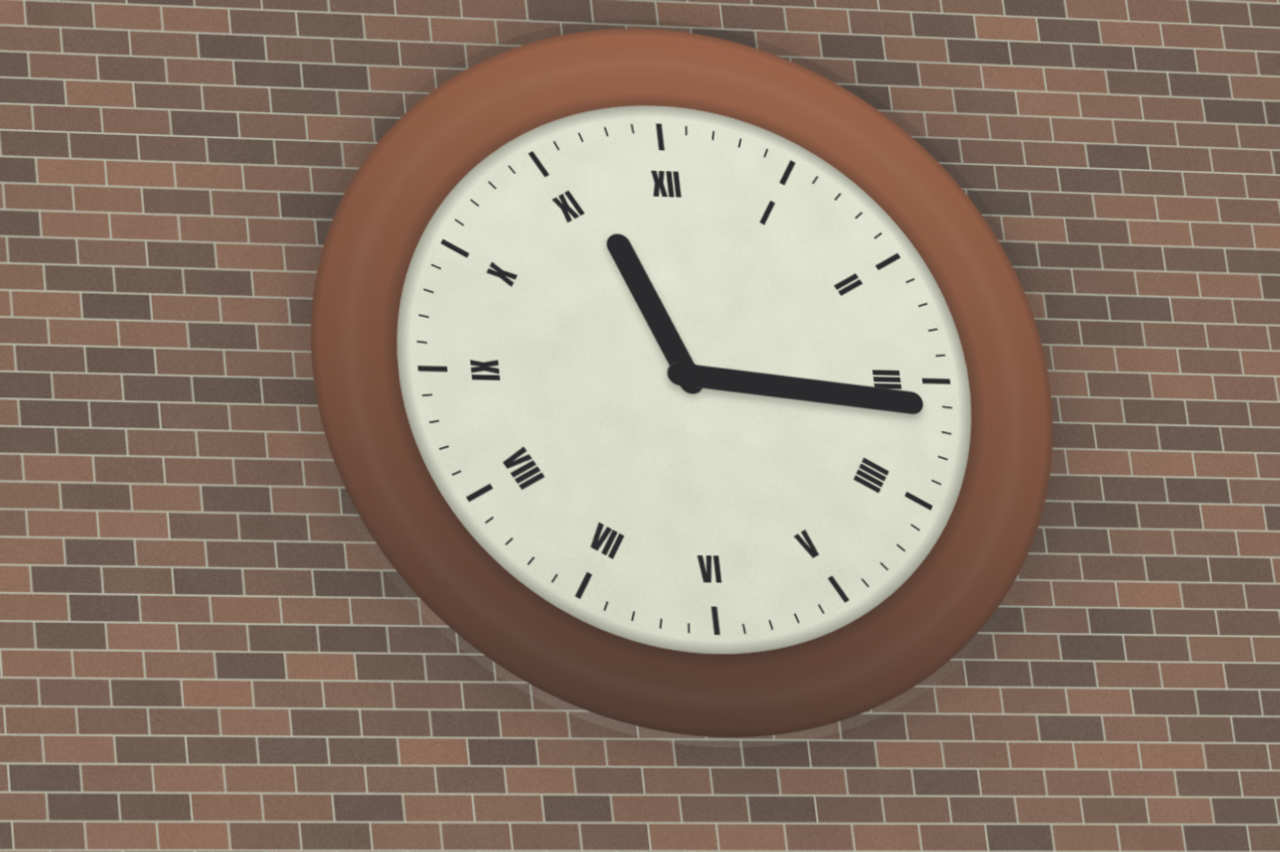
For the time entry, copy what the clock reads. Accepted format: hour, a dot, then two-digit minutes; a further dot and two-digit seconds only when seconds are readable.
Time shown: 11.16
